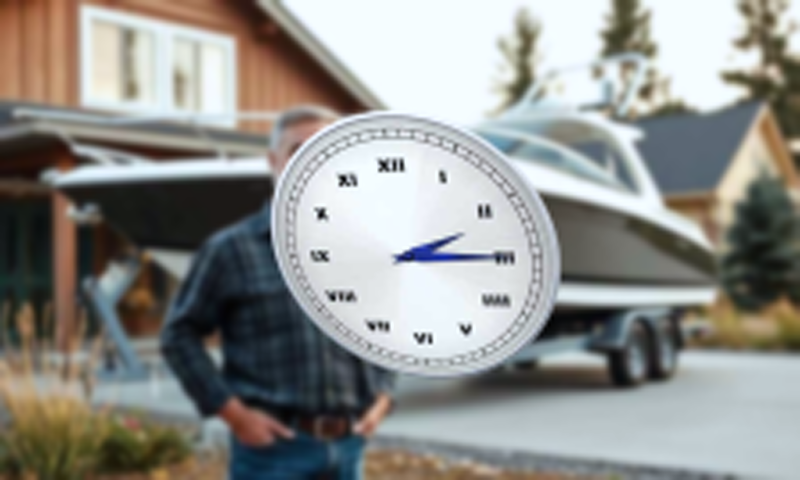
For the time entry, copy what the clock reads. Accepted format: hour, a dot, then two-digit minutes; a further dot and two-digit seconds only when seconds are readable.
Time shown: 2.15
